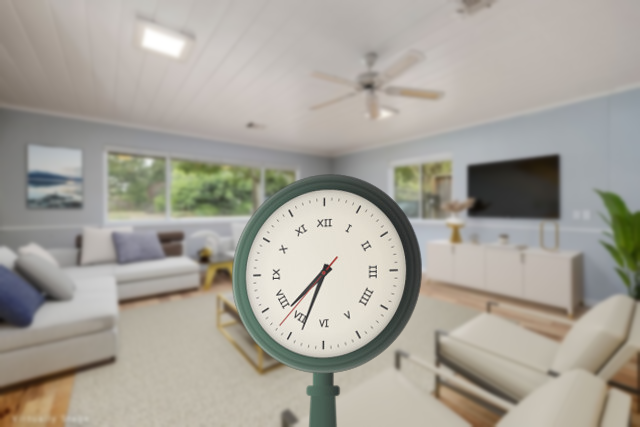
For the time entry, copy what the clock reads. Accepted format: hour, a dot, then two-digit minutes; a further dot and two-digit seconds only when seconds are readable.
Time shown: 7.33.37
